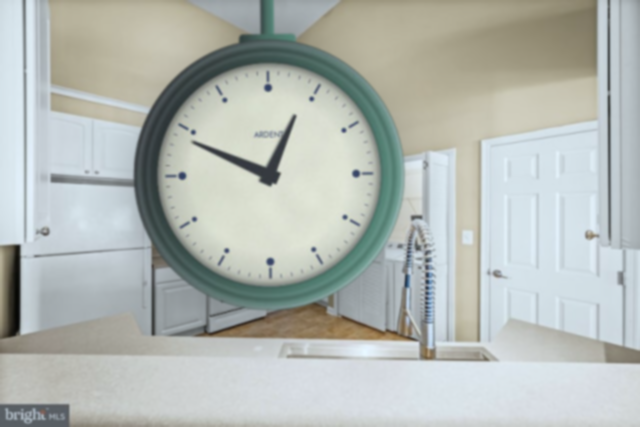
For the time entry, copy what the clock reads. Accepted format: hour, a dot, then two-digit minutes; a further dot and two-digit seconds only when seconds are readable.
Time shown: 12.49
